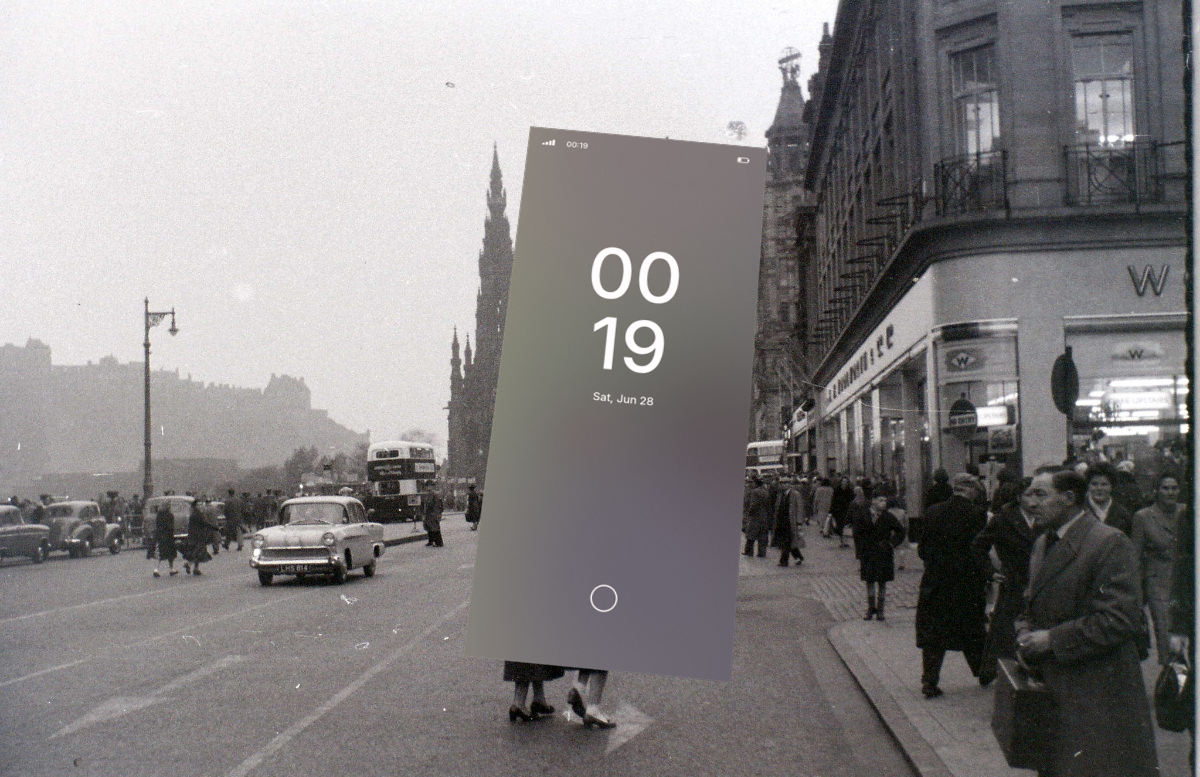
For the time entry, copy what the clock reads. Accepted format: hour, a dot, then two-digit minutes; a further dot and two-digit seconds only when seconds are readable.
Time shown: 0.19
